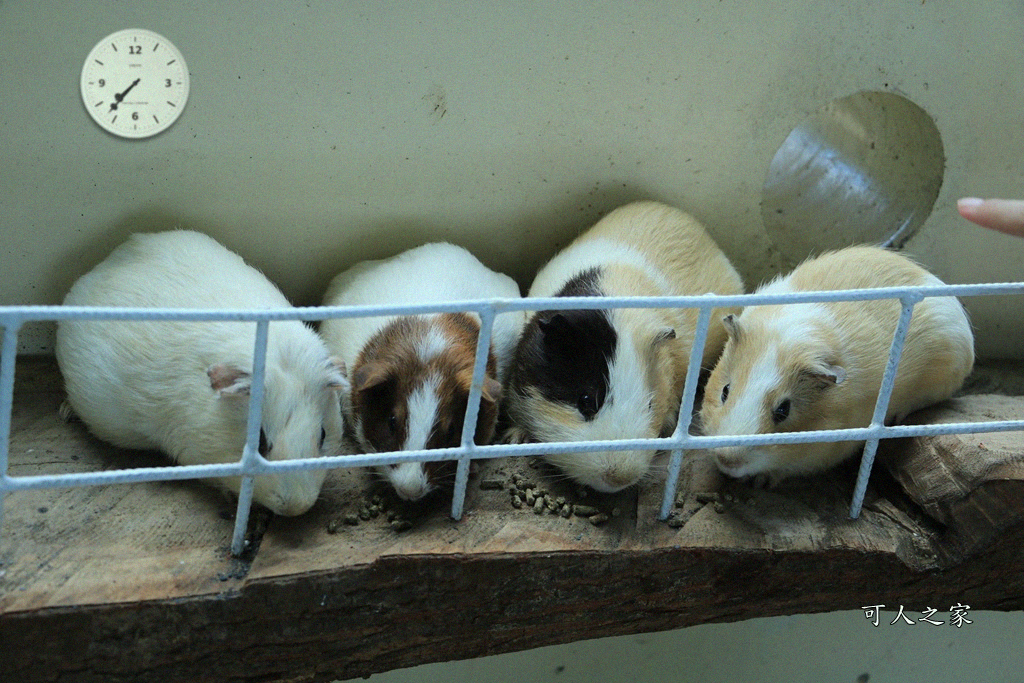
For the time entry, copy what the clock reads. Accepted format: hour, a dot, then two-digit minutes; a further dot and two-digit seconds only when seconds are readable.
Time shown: 7.37
